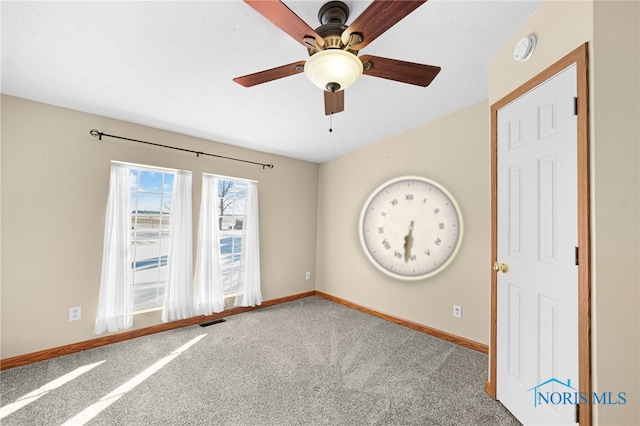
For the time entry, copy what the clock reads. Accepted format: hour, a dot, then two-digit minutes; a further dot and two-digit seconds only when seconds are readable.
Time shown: 6.32
